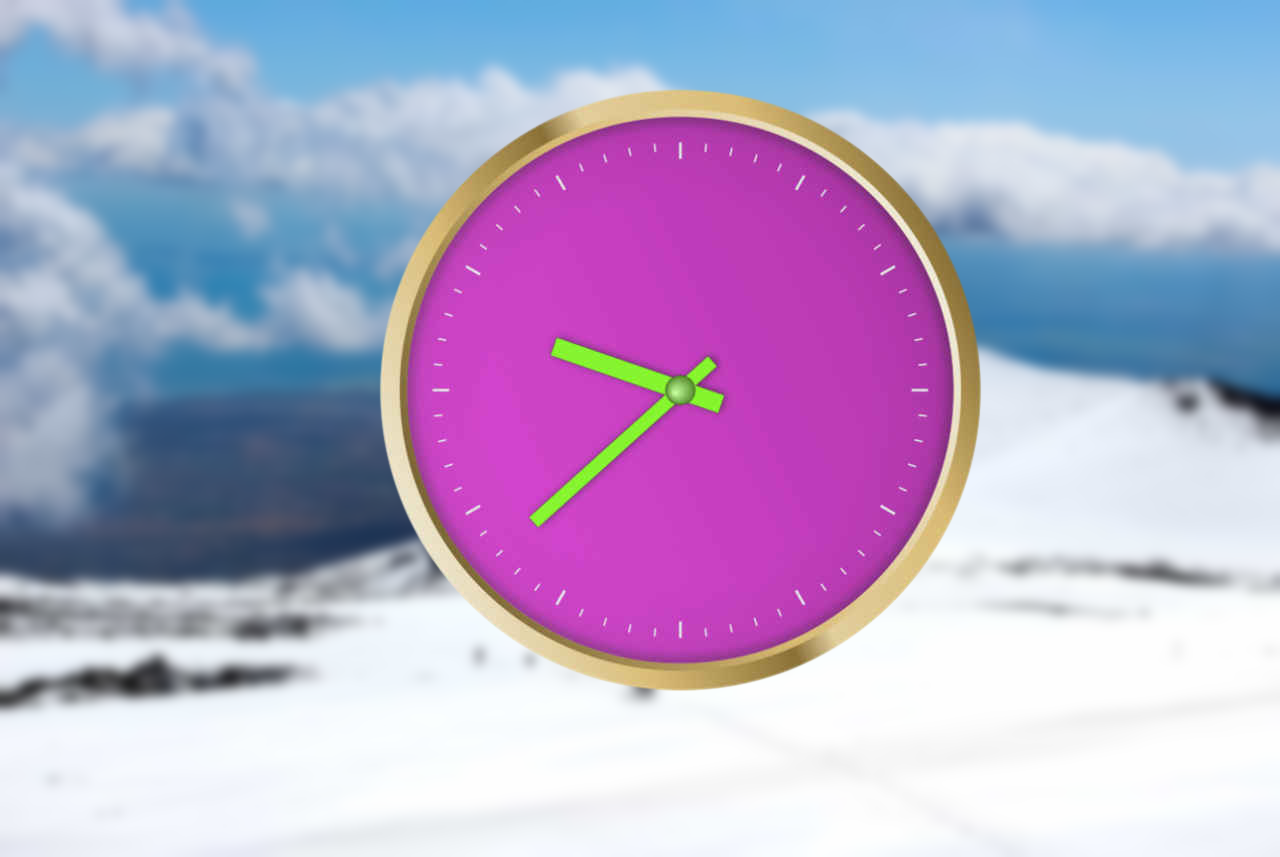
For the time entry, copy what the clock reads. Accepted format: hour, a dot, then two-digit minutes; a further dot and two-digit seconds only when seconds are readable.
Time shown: 9.38
